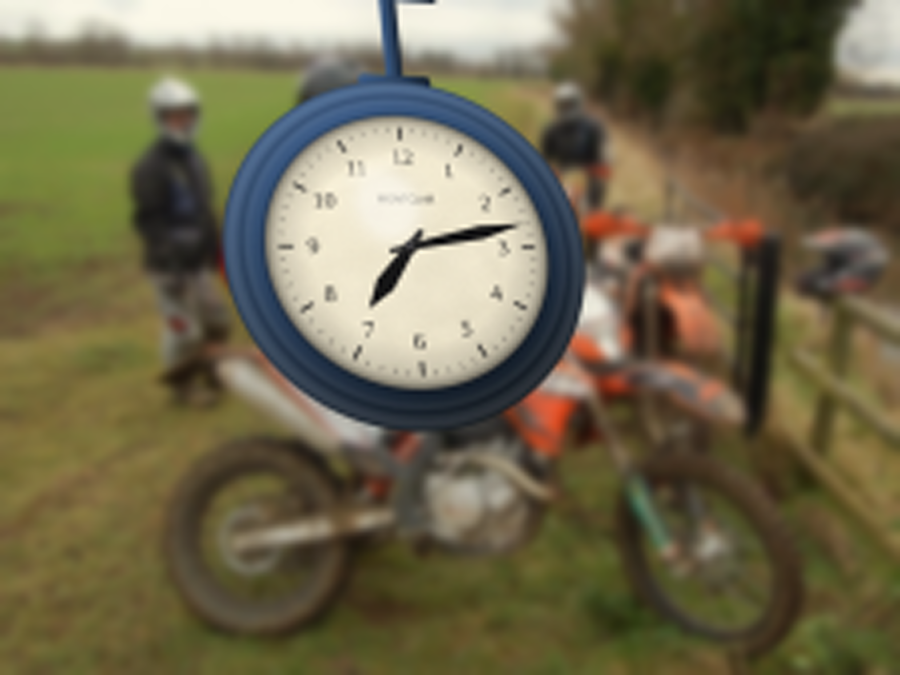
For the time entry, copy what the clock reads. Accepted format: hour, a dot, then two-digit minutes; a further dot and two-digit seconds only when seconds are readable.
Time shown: 7.13
